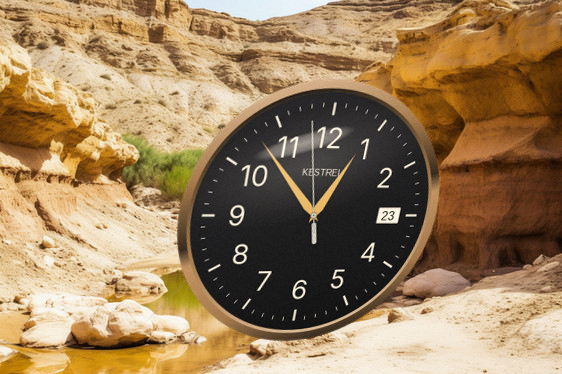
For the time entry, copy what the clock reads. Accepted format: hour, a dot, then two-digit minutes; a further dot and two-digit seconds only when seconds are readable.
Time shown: 12.52.58
